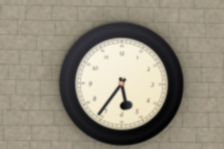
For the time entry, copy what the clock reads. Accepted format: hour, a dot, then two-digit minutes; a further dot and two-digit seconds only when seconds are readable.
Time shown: 5.36
